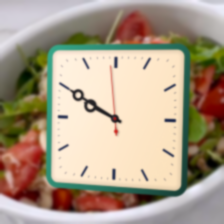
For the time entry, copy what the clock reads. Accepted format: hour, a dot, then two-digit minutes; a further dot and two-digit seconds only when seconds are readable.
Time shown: 9.49.59
